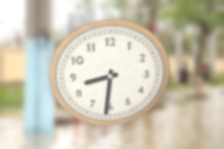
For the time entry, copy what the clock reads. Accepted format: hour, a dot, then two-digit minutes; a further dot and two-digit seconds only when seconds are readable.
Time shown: 8.31
